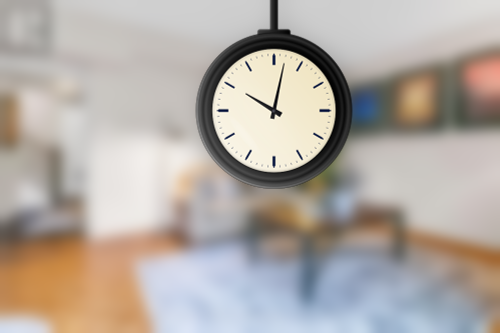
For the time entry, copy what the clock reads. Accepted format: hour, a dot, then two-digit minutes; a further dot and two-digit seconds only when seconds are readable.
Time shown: 10.02
